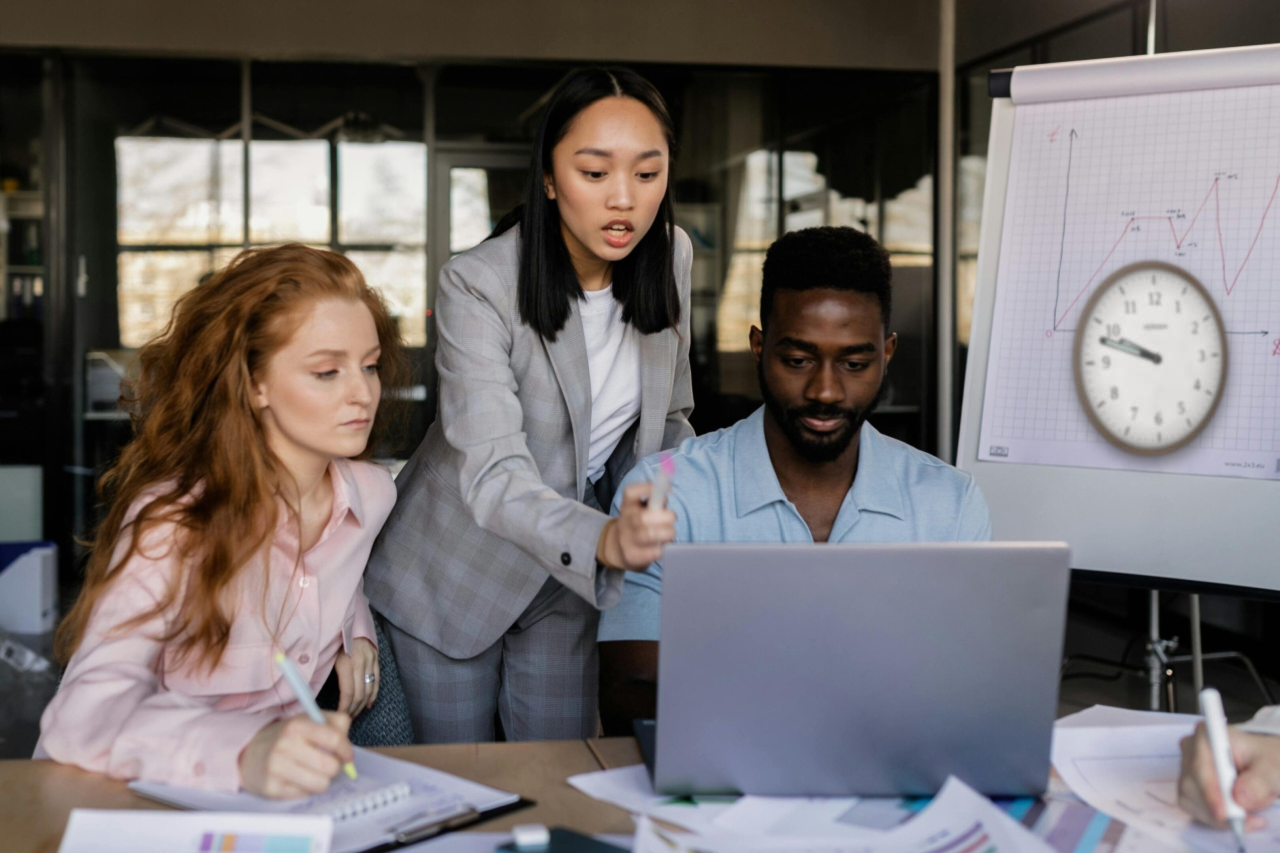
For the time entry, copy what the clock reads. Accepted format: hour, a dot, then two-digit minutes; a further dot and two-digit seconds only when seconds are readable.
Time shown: 9.48
